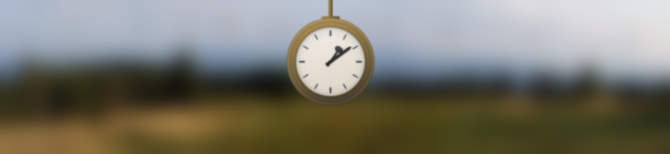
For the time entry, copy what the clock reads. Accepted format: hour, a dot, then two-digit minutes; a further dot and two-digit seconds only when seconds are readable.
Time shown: 1.09
